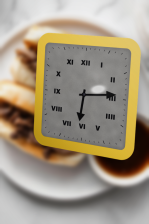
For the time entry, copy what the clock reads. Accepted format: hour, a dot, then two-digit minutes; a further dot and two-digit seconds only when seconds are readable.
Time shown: 6.14
